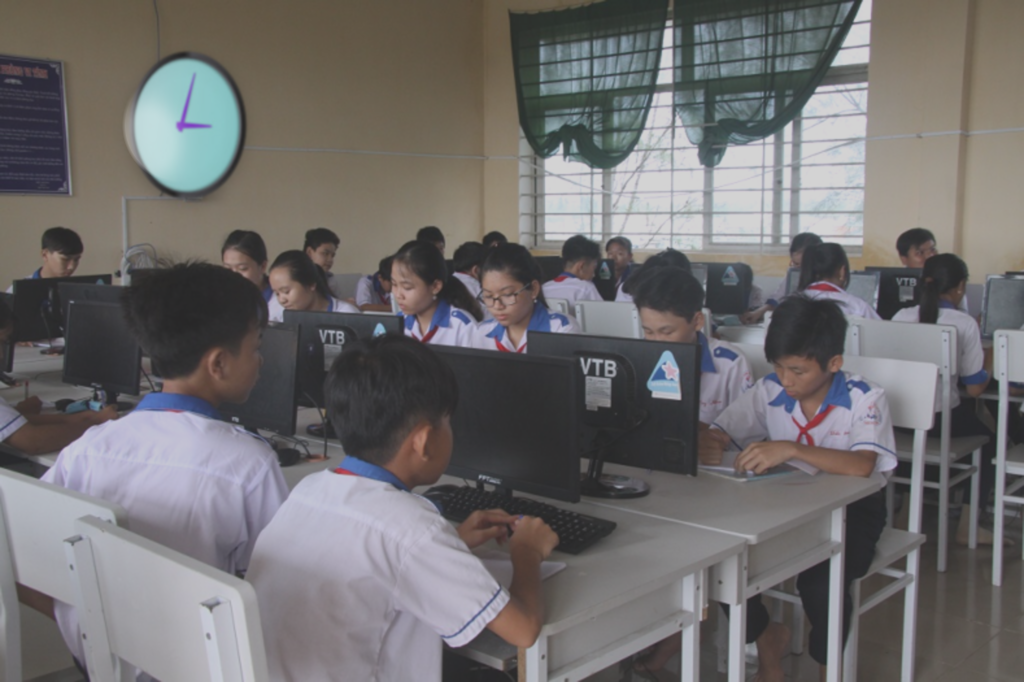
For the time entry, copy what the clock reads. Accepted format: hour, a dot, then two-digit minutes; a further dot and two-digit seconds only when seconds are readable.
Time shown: 3.03
